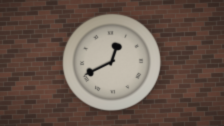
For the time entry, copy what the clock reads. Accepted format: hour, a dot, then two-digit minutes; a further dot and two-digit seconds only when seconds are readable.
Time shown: 12.41
